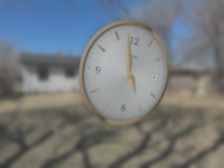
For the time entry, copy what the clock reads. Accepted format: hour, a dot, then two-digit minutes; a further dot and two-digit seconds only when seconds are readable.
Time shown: 4.58
